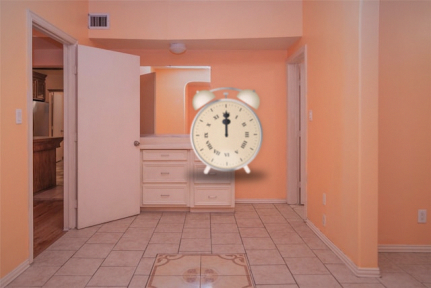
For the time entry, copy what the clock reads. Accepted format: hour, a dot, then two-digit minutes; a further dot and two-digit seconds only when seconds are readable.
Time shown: 12.00
